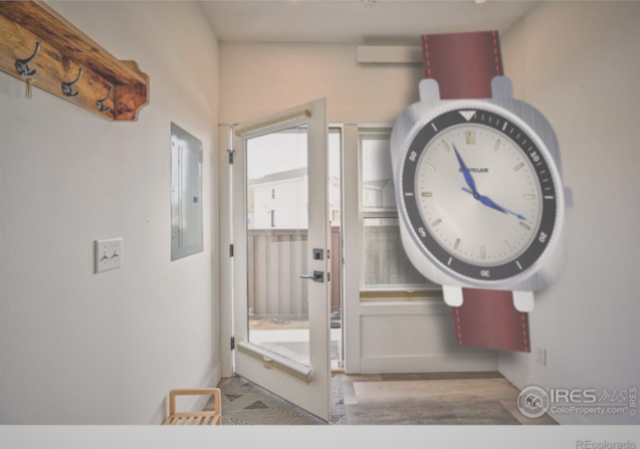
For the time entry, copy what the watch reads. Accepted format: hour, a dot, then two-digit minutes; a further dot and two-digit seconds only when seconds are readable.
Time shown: 3.56.19
